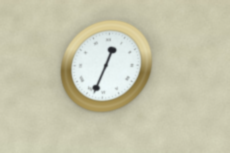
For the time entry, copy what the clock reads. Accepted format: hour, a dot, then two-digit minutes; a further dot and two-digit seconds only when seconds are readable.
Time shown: 12.33
